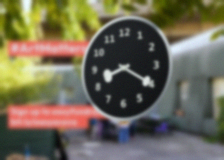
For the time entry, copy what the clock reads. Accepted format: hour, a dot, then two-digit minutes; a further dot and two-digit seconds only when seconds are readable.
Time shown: 8.20
